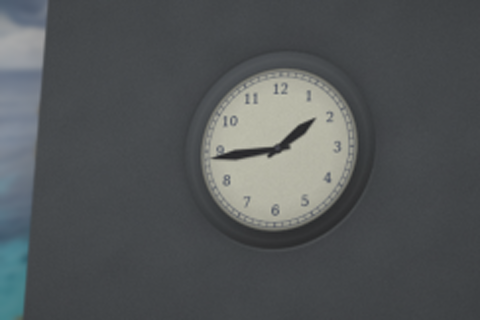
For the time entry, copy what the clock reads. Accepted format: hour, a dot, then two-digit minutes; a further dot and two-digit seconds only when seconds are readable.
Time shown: 1.44
